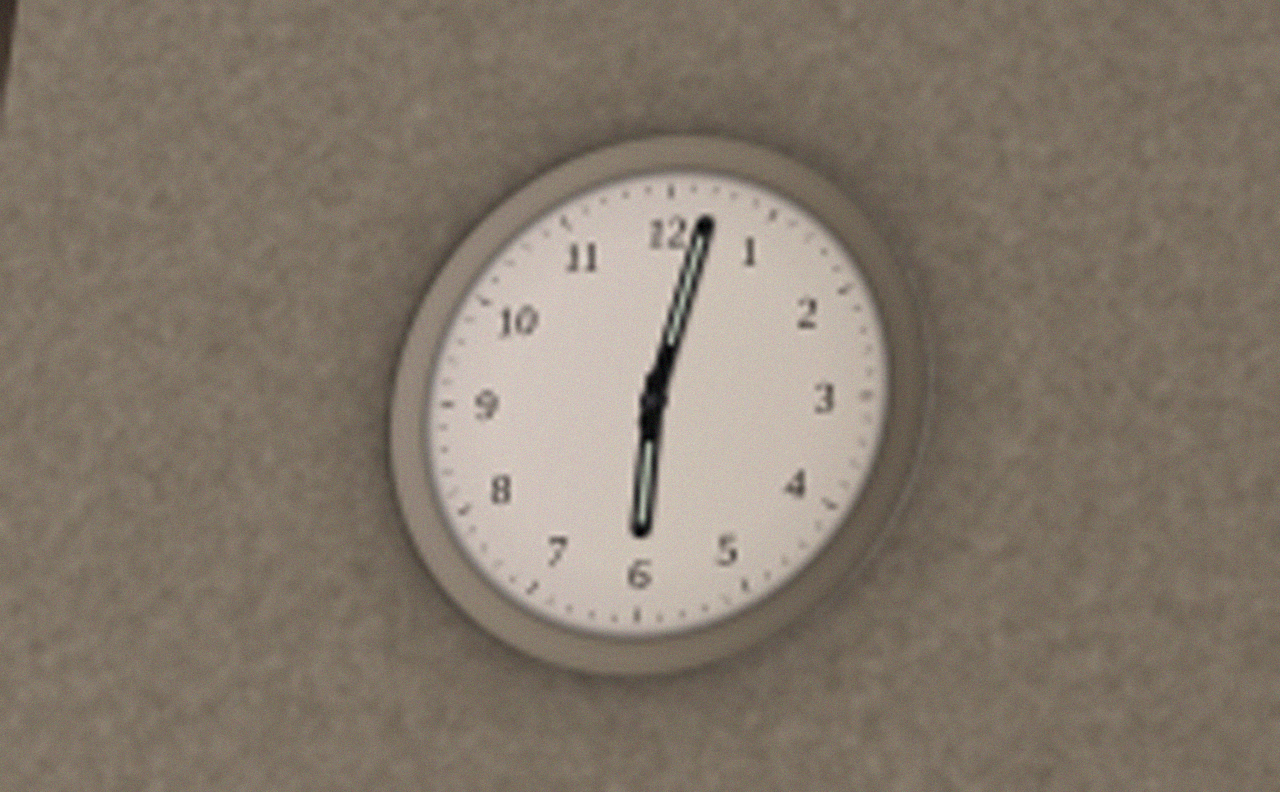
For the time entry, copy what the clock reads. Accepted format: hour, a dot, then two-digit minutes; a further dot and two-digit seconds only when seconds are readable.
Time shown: 6.02
